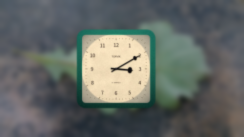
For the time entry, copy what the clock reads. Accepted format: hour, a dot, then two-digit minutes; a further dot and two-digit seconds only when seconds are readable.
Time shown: 3.10
